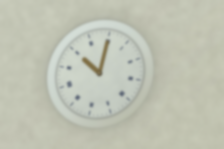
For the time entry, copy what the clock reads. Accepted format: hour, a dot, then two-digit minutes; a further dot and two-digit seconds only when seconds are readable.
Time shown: 10.00
